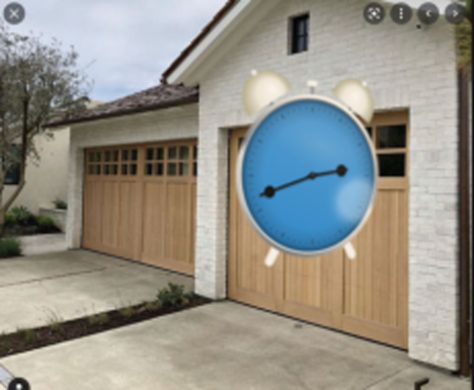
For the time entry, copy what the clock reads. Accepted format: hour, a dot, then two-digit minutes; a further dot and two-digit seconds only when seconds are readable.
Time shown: 2.42
